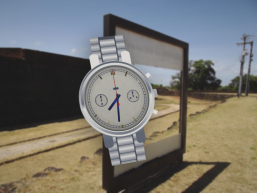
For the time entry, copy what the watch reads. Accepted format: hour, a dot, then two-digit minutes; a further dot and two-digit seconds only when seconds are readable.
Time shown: 7.31
